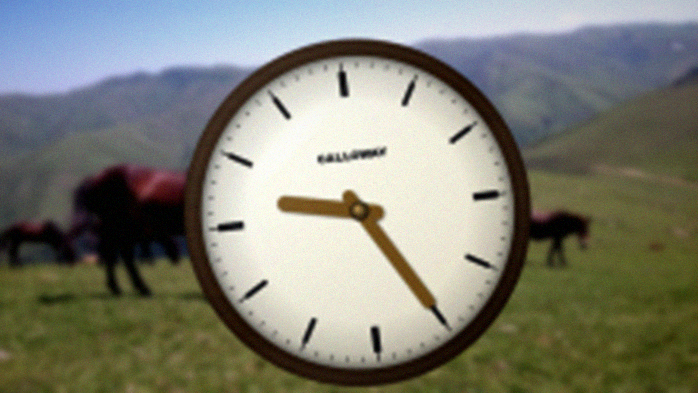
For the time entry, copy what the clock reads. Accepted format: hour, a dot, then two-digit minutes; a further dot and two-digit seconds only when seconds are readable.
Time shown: 9.25
